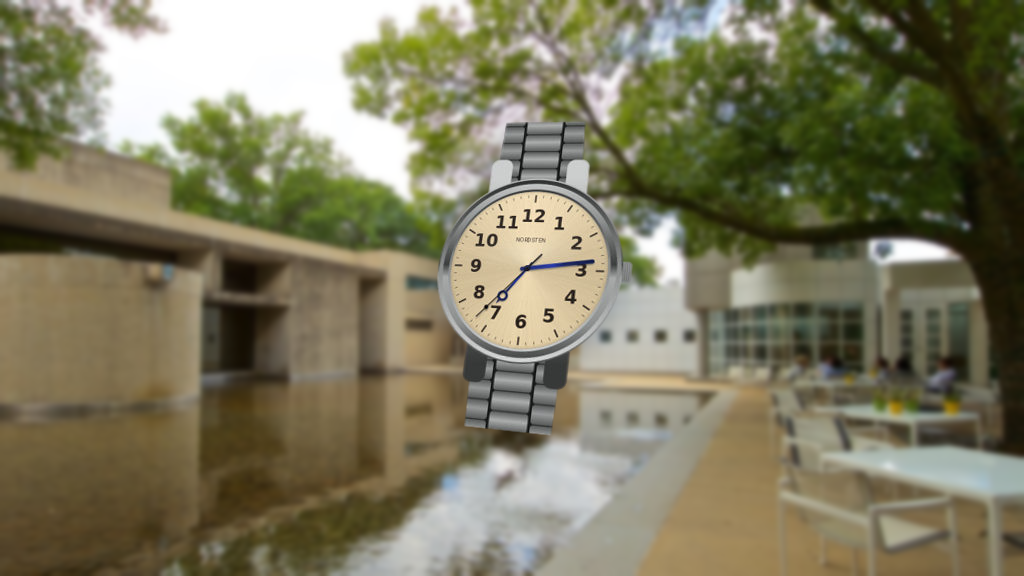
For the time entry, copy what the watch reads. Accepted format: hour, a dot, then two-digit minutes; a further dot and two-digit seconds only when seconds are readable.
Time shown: 7.13.37
